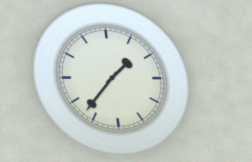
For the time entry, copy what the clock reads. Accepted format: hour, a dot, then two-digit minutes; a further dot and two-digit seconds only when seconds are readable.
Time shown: 1.37
